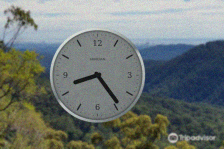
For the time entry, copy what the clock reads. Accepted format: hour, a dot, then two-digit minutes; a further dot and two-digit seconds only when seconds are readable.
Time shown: 8.24
